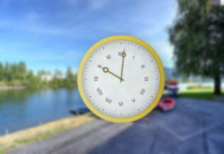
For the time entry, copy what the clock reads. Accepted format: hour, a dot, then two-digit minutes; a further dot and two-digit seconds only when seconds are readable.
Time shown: 10.01
